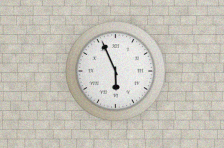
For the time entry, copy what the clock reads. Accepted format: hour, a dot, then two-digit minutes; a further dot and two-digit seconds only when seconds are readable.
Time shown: 5.56
